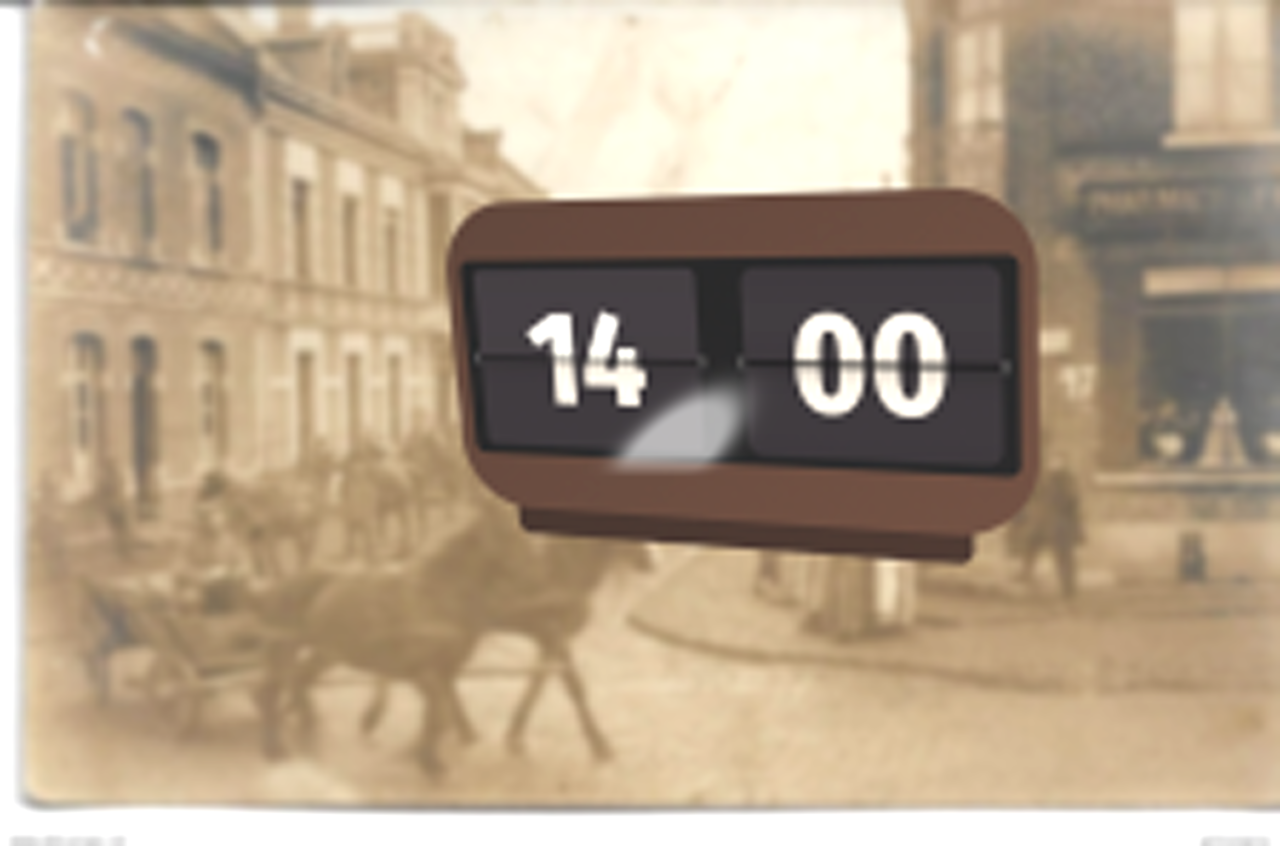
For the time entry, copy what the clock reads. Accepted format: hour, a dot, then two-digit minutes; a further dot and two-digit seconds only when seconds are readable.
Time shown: 14.00
